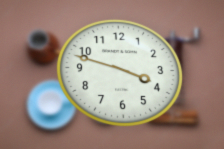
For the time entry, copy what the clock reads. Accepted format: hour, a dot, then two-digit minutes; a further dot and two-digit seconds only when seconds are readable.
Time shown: 3.48
